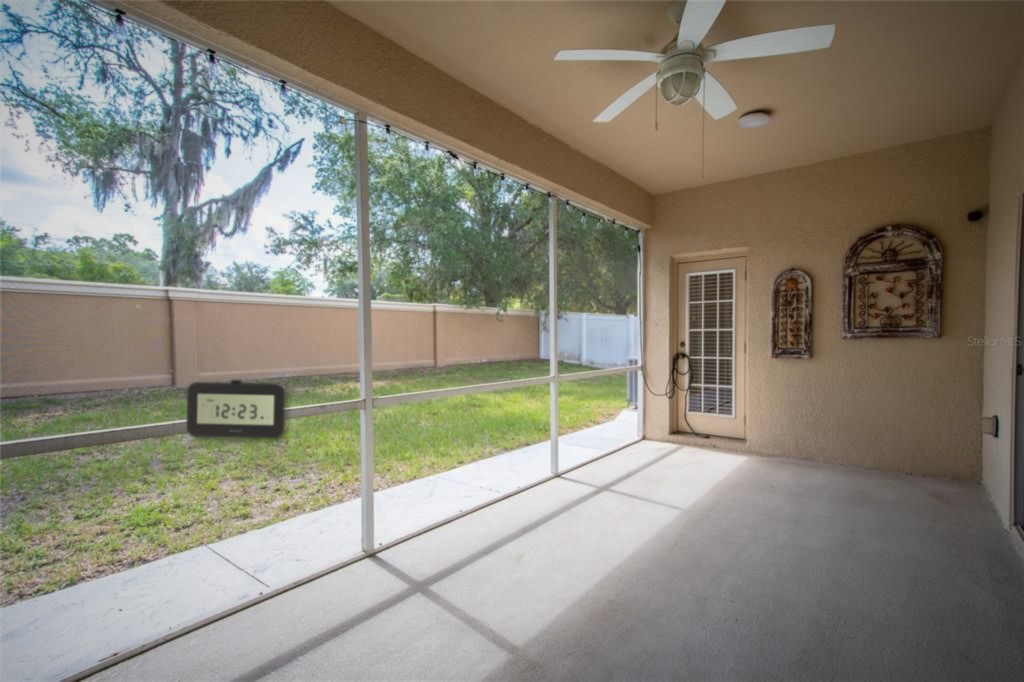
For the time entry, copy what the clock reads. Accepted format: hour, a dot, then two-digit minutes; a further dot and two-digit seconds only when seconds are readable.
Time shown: 12.23
